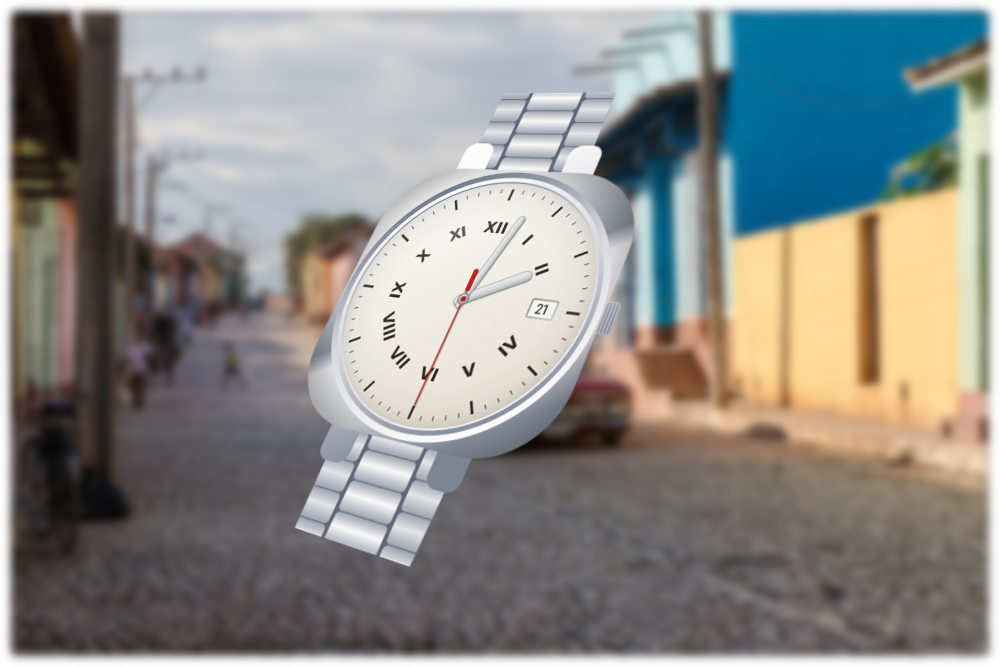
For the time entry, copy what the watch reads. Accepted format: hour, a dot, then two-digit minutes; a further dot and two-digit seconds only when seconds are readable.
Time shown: 2.02.30
